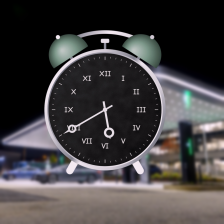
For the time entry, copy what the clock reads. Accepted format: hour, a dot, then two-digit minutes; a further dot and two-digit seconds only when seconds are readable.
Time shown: 5.40
